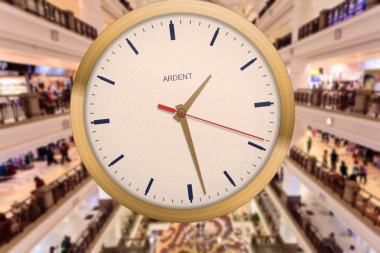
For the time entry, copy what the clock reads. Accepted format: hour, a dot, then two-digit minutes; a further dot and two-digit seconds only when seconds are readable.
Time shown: 1.28.19
